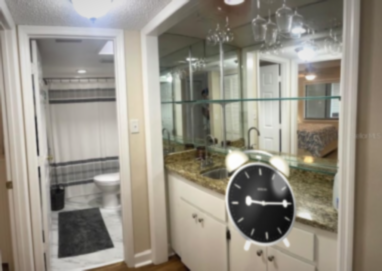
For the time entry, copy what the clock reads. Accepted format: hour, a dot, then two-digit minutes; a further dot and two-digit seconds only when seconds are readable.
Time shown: 9.15
